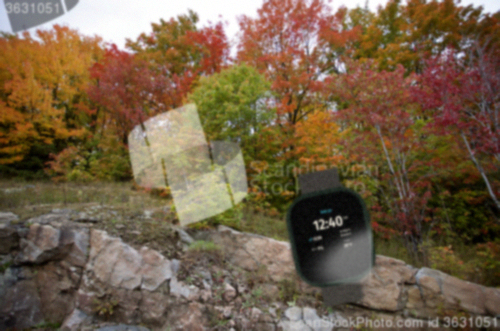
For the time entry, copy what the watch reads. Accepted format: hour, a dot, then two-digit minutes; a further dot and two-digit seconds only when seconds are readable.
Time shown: 12.40
